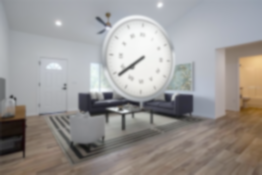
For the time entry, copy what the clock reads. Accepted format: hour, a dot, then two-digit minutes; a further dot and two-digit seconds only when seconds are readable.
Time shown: 7.39
